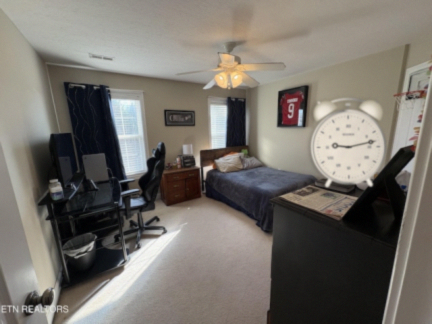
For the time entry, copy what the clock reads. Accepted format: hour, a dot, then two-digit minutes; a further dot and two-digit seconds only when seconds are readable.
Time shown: 9.13
